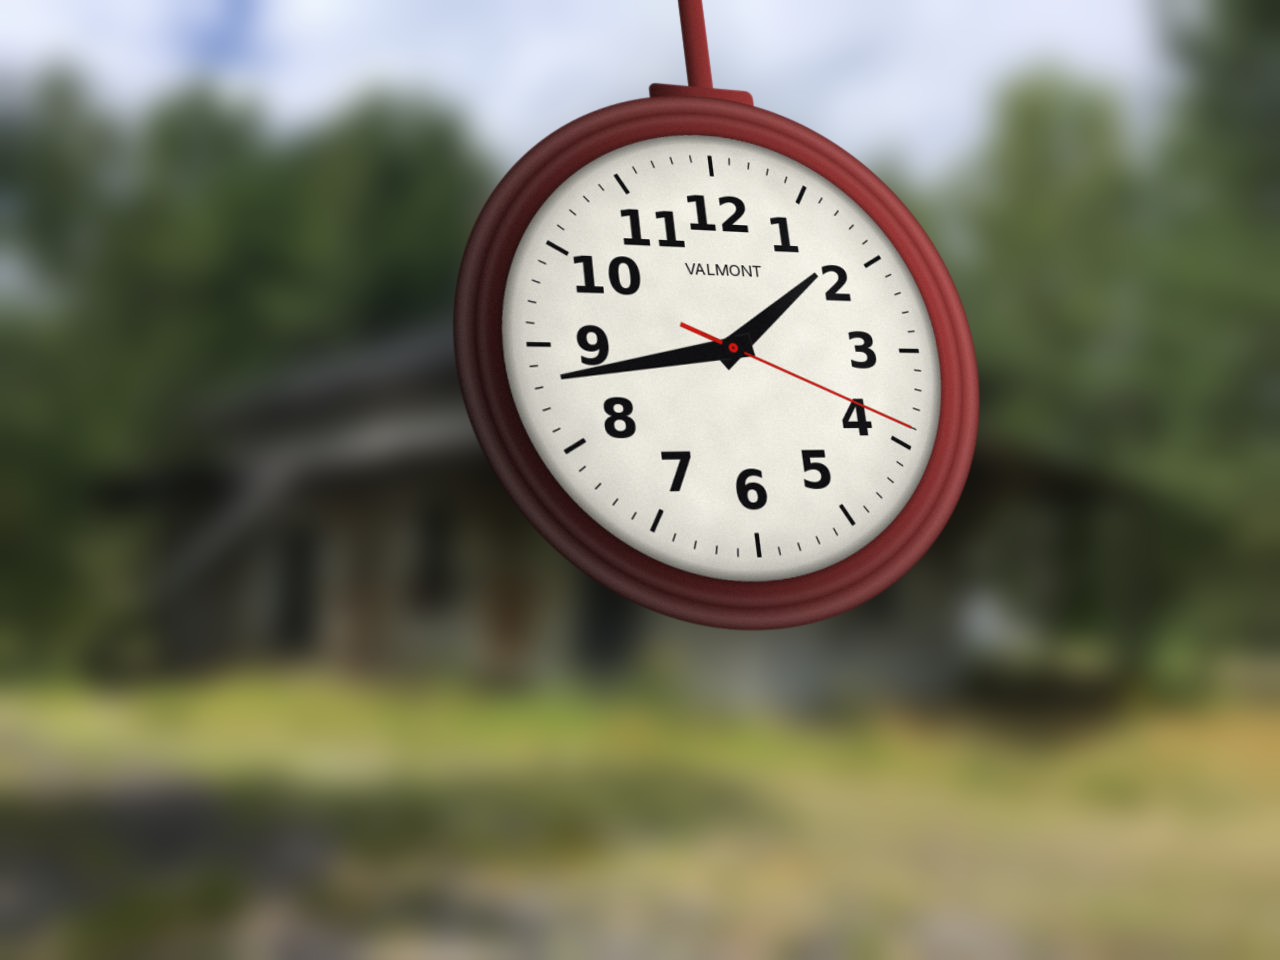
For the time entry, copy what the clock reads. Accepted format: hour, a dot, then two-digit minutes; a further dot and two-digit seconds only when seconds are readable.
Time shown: 1.43.19
